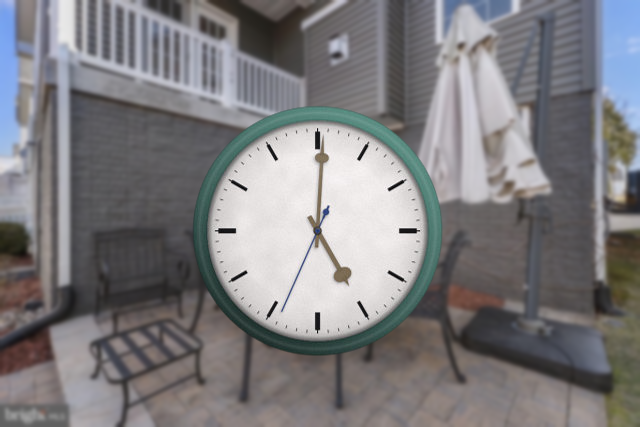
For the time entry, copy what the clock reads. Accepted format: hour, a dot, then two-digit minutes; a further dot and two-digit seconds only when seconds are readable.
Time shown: 5.00.34
